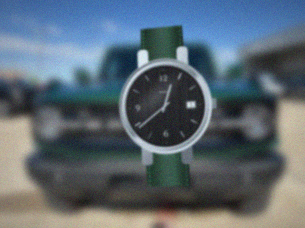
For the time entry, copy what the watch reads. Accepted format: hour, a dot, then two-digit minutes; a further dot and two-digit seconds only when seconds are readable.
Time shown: 12.39
